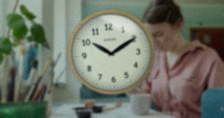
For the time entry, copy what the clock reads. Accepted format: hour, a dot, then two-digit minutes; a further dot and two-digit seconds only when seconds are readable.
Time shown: 10.10
